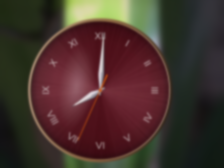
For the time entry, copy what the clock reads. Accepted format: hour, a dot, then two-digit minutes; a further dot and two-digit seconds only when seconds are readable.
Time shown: 8.00.34
